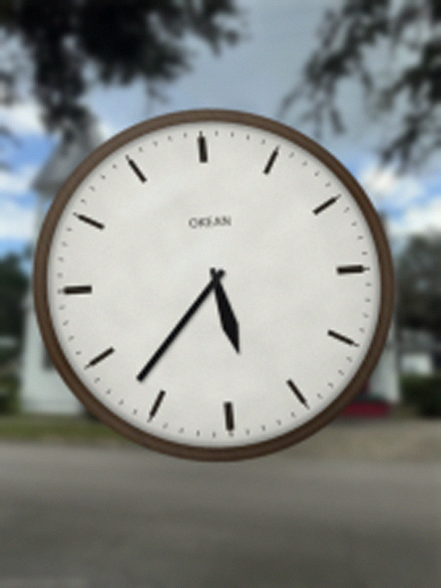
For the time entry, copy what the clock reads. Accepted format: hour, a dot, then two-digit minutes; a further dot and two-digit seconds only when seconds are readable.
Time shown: 5.37
